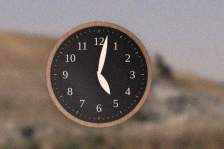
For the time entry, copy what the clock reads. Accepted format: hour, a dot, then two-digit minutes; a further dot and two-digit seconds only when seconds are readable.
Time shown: 5.02
